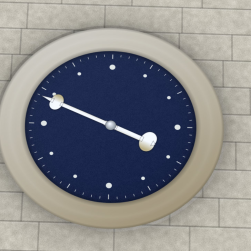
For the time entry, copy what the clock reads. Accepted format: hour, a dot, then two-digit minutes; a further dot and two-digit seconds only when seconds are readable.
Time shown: 3.49
